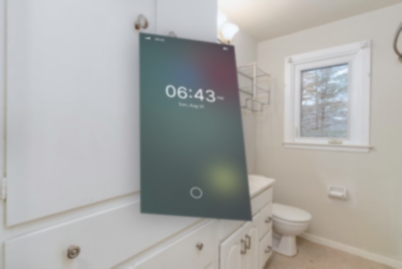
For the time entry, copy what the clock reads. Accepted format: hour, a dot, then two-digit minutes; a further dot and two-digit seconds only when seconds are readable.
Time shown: 6.43
